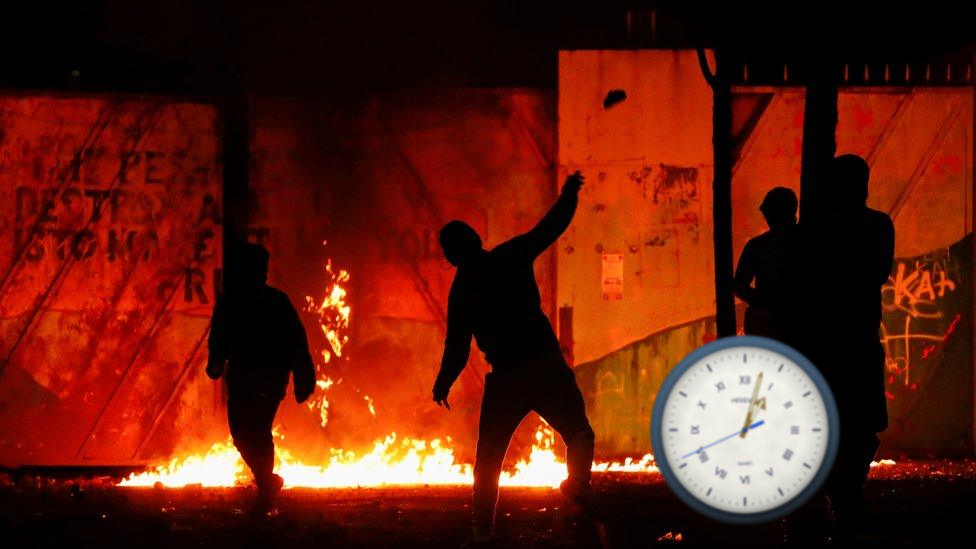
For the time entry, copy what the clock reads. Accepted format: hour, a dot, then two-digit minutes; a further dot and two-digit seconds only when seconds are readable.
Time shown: 1.02.41
